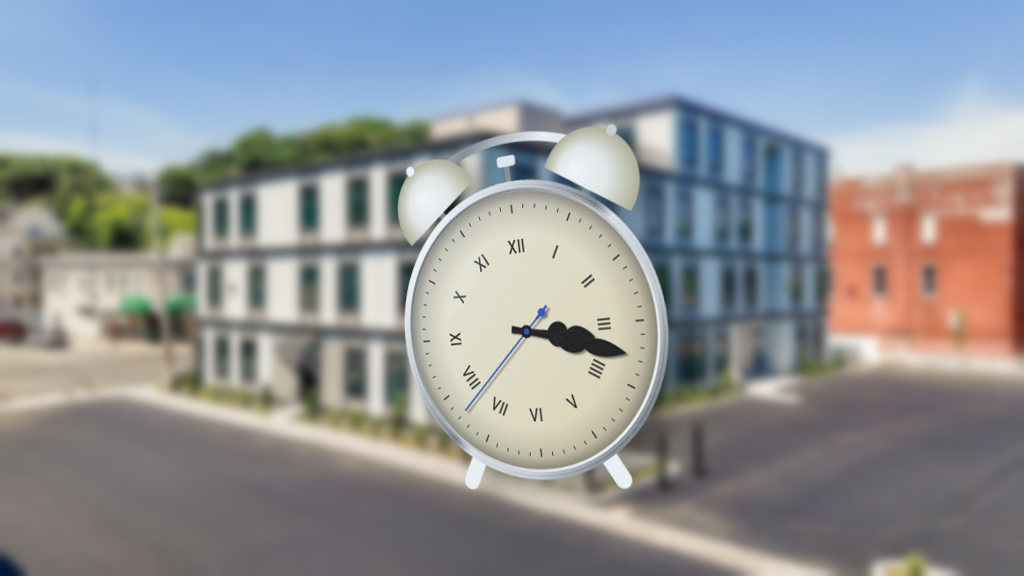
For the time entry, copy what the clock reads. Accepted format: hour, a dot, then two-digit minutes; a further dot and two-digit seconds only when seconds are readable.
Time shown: 3.17.38
